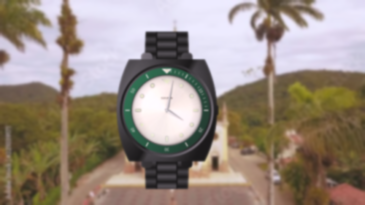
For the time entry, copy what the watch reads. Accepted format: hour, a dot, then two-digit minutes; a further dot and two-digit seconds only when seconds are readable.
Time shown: 4.02
